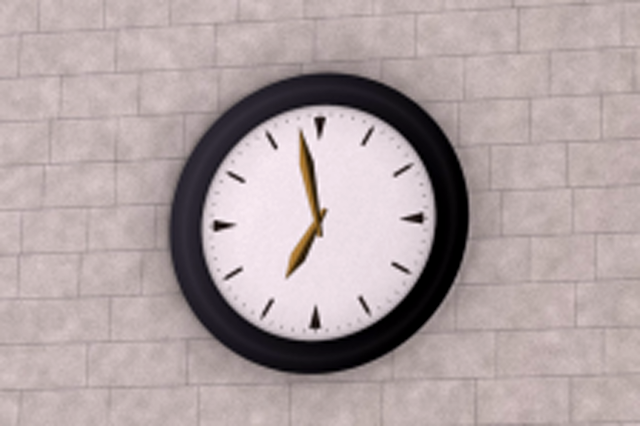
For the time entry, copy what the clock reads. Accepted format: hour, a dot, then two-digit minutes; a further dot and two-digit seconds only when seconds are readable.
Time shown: 6.58
